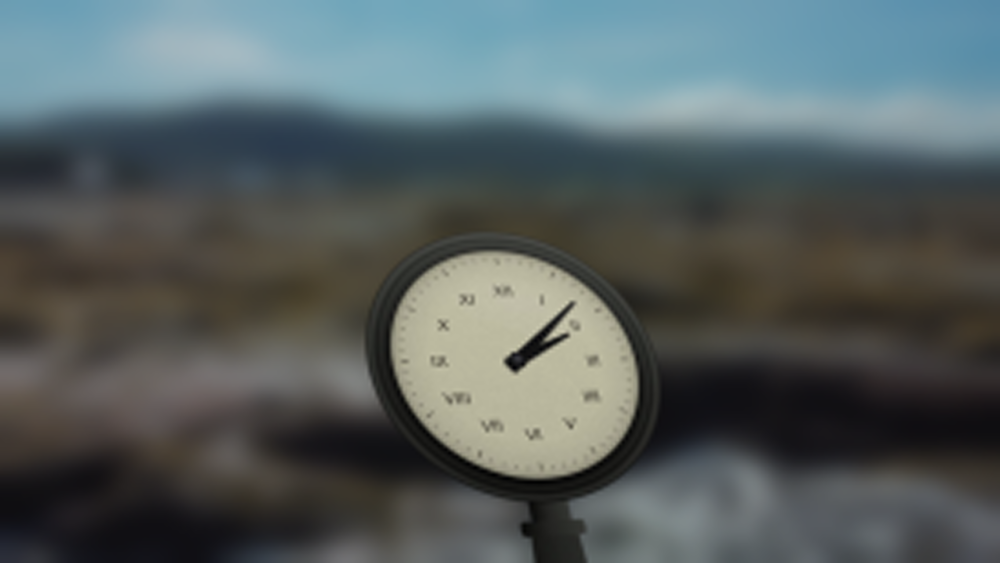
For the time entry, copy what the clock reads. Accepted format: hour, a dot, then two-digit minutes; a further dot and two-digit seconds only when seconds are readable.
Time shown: 2.08
